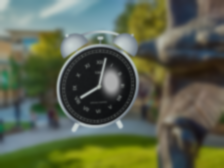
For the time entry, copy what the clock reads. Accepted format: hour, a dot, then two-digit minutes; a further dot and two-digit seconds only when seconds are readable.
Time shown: 8.02
